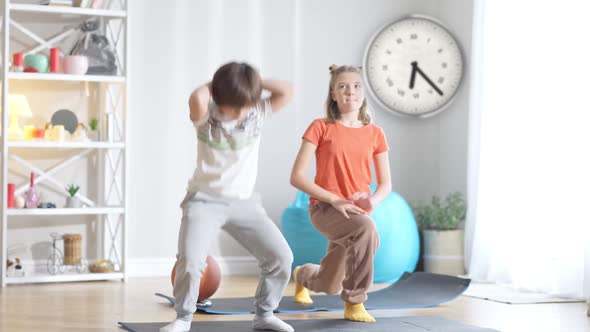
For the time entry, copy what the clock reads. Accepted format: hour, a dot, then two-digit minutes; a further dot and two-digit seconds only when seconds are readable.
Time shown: 6.23
